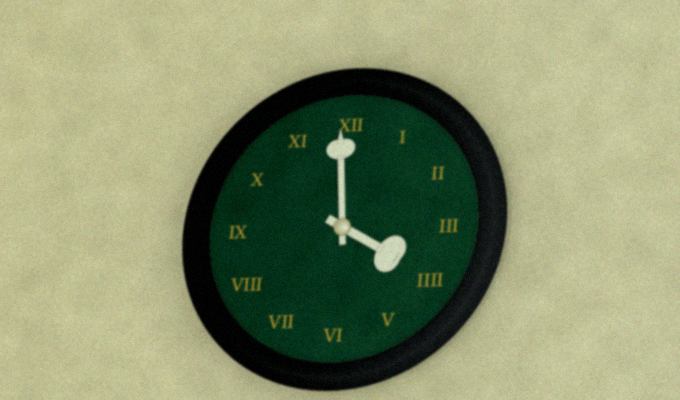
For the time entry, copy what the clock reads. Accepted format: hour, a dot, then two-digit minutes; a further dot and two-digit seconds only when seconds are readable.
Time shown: 3.59
